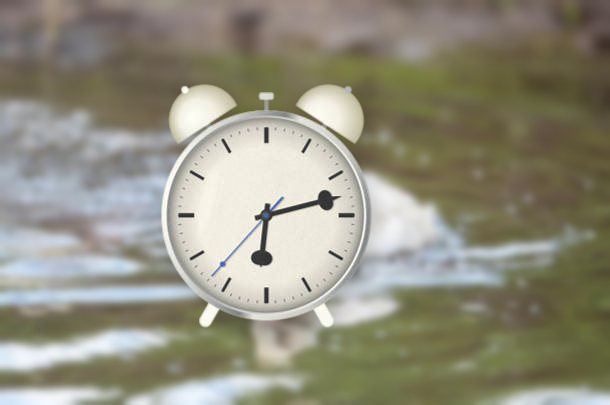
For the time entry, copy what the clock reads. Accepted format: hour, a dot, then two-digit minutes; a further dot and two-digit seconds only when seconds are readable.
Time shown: 6.12.37
